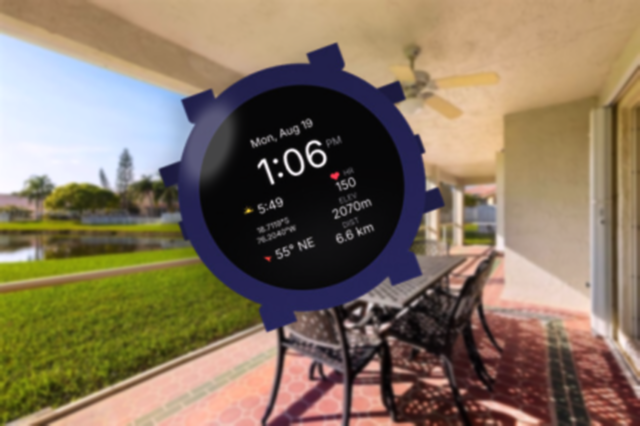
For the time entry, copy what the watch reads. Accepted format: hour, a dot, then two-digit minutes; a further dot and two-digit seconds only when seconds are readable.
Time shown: 1.06
